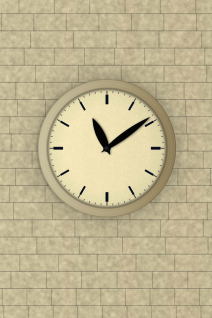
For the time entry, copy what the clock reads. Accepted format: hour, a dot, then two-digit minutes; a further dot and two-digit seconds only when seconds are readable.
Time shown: 11.09
